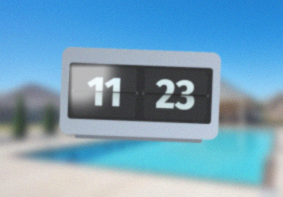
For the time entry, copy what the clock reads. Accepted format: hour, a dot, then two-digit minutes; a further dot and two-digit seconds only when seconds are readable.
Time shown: 11.23
